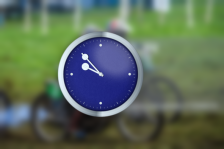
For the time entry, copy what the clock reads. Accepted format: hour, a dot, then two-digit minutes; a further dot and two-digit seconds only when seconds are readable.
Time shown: 9.53
